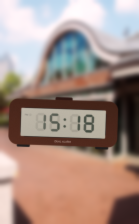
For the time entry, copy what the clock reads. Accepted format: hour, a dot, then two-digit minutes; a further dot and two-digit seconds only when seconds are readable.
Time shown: 15.18
